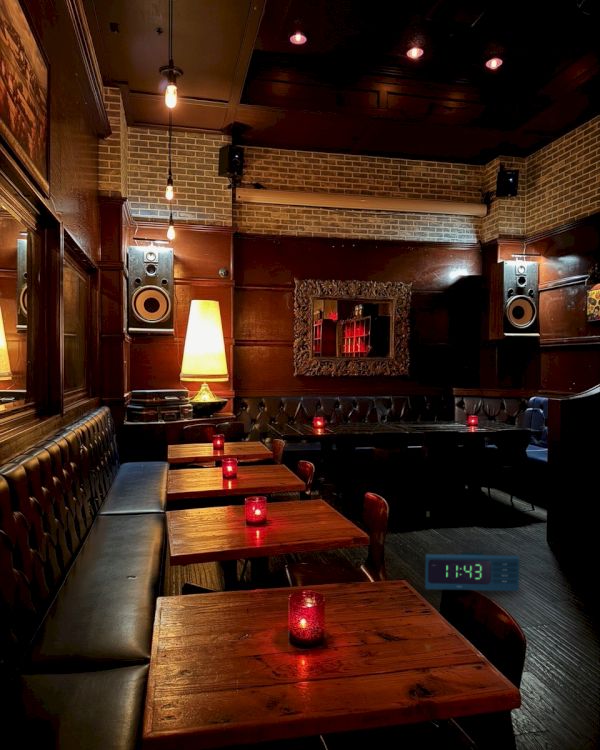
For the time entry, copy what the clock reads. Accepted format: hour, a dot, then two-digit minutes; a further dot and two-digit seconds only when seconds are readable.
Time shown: 11.43
